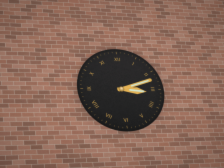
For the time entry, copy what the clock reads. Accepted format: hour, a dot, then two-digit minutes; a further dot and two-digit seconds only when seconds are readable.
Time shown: 3.12
